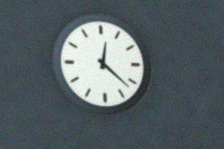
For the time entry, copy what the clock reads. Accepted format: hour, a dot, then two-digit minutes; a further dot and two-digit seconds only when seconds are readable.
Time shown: 12.22
